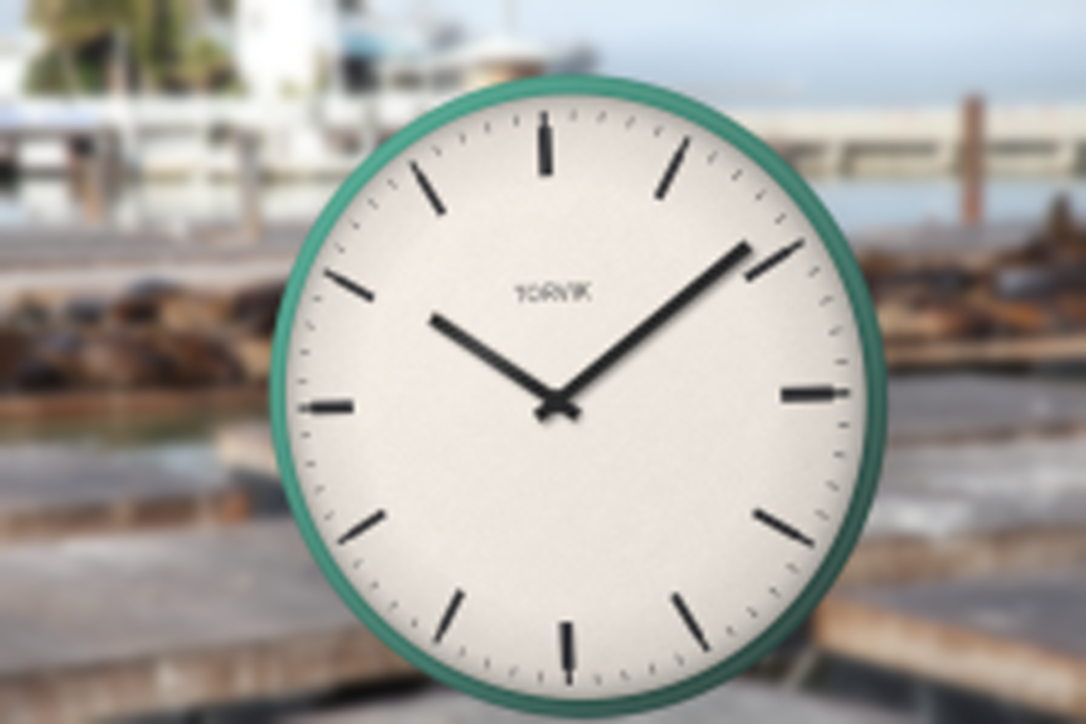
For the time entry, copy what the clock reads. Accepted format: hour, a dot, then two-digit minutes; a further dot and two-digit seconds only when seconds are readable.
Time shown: 10.09
